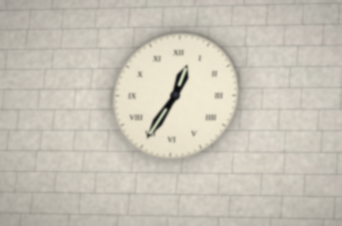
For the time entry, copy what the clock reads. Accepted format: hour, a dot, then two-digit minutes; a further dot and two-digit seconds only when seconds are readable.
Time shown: 12.35
